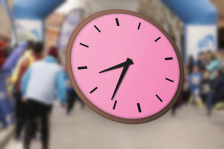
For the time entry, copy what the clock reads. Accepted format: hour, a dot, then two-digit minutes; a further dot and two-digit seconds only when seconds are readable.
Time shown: 8.36
